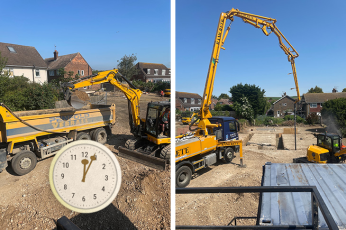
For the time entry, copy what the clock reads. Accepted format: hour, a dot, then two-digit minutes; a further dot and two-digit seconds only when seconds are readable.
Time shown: 12.04
